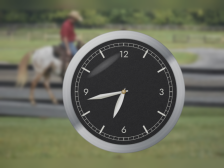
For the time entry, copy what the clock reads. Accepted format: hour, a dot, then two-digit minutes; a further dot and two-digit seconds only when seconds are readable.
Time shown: 6.43
